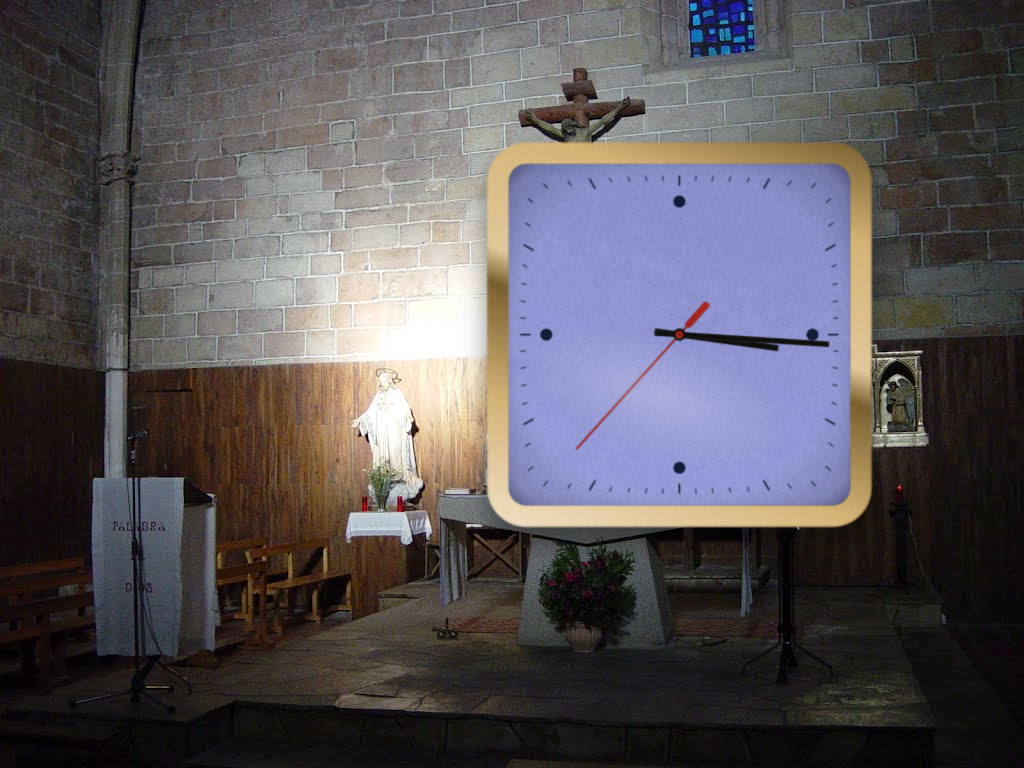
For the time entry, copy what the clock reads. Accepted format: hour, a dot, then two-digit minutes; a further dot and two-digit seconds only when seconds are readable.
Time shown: 3.15.37
